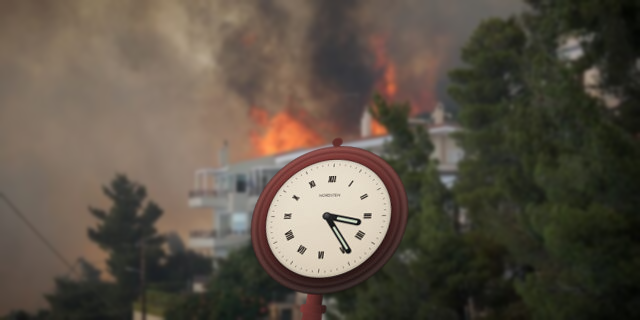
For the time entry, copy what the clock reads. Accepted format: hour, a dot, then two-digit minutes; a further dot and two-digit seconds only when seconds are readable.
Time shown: 3.24
